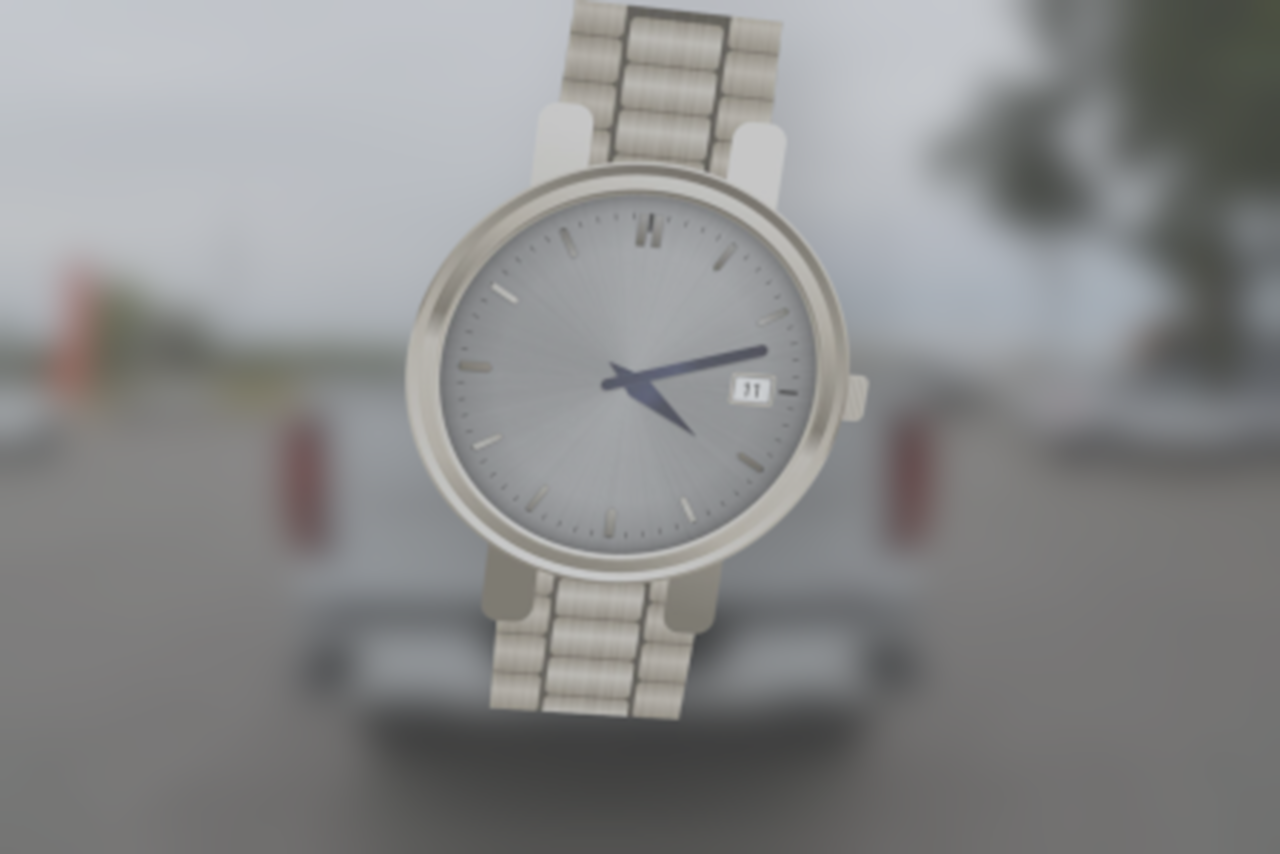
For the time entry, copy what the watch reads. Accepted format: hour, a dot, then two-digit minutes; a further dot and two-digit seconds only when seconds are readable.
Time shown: 4.12
